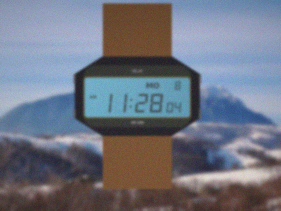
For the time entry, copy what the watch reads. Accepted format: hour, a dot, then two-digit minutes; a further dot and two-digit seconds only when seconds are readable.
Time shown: 11.28
